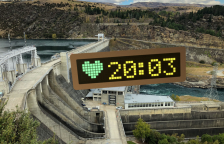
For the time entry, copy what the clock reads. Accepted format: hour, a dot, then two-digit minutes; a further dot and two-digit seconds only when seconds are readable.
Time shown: 20.03
